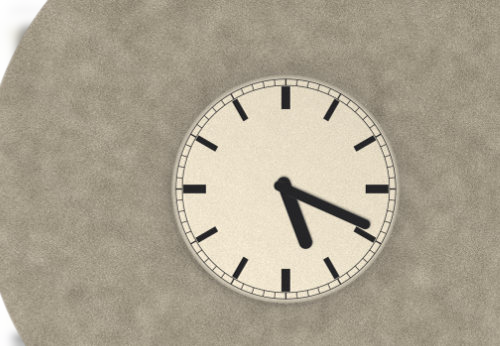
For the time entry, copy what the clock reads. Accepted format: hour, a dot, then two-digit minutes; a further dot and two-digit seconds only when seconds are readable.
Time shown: 5.19
